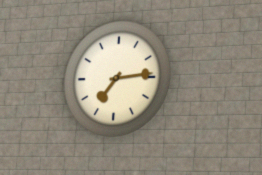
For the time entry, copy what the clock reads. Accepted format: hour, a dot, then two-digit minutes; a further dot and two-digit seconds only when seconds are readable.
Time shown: 7.14
